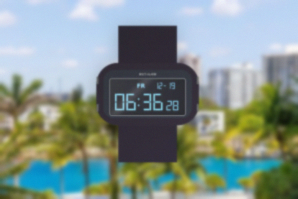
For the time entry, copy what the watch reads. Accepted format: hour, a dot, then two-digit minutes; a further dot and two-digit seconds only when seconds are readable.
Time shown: 6.36.28
